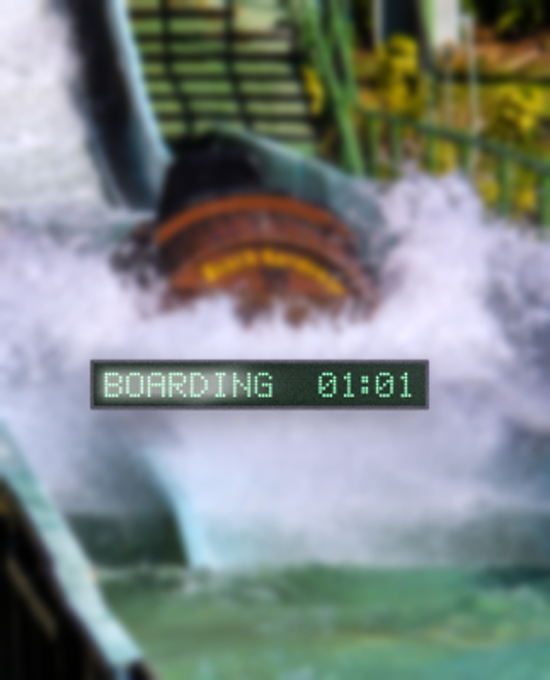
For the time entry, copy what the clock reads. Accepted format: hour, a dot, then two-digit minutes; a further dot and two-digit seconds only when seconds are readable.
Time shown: 1.01
